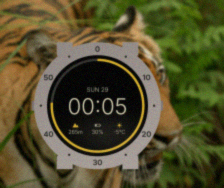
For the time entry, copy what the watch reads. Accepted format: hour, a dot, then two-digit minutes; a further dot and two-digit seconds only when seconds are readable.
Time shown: 0.05
